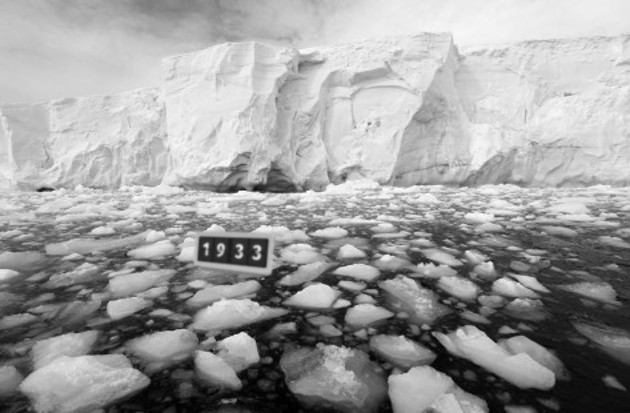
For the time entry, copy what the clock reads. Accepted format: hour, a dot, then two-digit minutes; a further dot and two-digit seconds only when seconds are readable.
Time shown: 19.33
